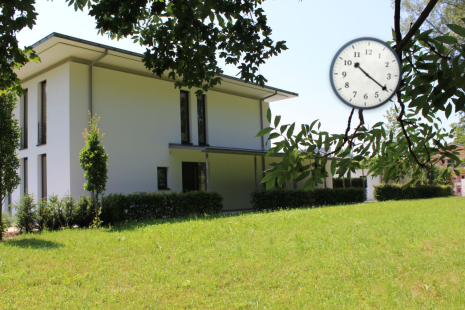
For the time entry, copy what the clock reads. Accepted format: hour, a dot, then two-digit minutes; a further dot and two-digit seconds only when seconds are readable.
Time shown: 10.21
